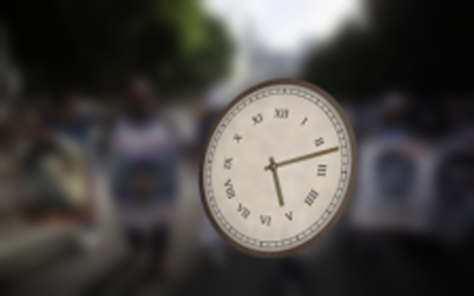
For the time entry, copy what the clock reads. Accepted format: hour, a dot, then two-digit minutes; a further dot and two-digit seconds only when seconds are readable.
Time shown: 5.12
